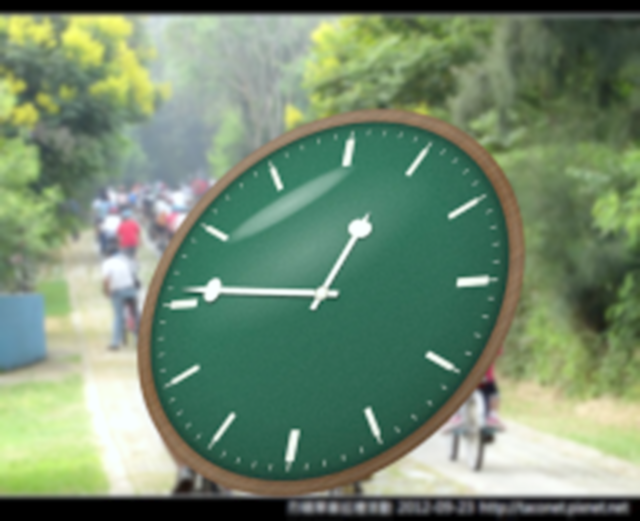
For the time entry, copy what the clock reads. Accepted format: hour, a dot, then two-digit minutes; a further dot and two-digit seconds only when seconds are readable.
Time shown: 12.46
